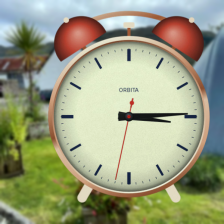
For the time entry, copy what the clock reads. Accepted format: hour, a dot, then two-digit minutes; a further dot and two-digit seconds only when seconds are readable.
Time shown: 3.14.32
